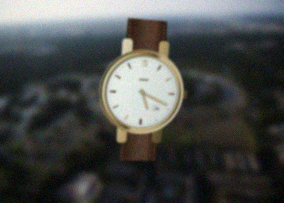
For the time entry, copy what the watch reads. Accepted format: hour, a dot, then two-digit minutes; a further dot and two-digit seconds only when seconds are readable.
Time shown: 5.19
